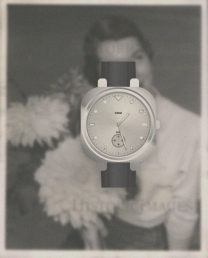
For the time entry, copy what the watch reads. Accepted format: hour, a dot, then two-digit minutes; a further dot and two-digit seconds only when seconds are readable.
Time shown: 1.27
